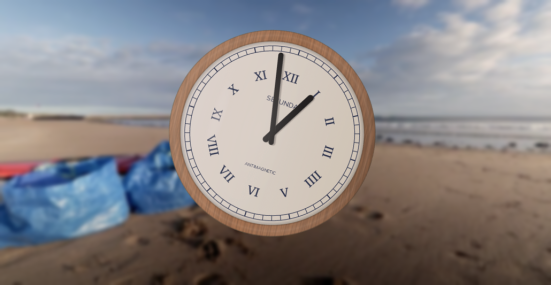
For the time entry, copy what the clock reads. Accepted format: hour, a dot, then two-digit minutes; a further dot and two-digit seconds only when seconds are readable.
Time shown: 12.58
